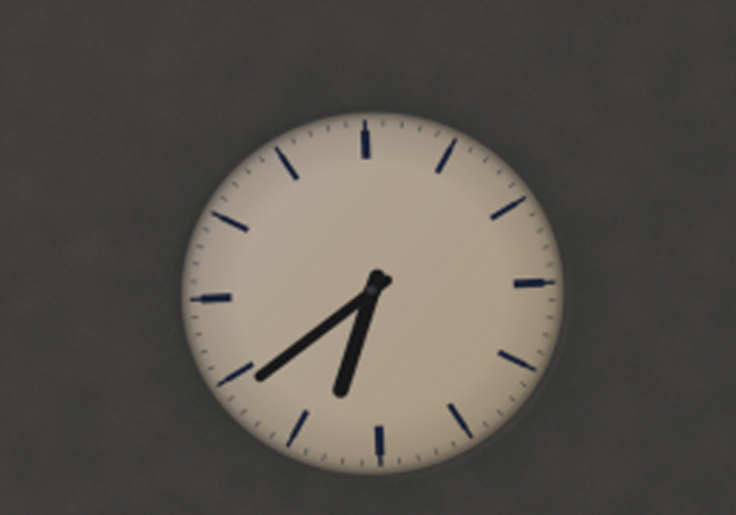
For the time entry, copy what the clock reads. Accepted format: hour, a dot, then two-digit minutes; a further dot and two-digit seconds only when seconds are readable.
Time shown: 6.39
